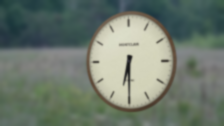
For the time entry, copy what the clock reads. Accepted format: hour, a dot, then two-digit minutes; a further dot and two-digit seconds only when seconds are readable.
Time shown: 6.30
